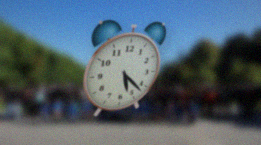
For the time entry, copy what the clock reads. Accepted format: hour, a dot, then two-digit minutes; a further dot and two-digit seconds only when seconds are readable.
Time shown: 5.22
